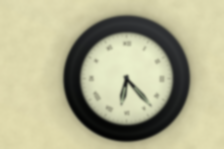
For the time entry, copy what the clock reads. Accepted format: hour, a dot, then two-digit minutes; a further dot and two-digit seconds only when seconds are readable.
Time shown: 6.23
